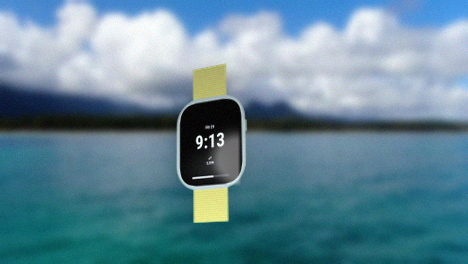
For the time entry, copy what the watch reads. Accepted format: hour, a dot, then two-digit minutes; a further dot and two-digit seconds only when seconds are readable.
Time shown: 9.13
